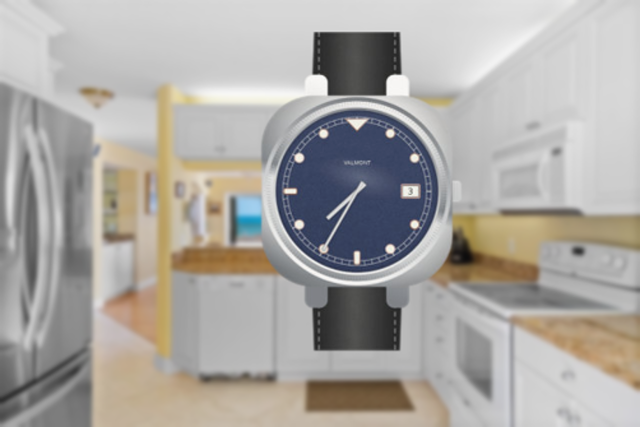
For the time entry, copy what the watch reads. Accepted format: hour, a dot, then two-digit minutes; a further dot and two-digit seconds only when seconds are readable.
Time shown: 7.35
